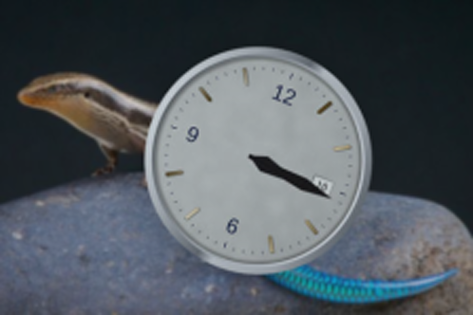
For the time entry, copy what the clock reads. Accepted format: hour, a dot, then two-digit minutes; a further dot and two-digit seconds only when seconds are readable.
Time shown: 3.16
